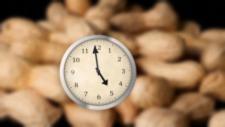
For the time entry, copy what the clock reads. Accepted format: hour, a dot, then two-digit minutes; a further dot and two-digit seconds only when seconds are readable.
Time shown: 4.59
